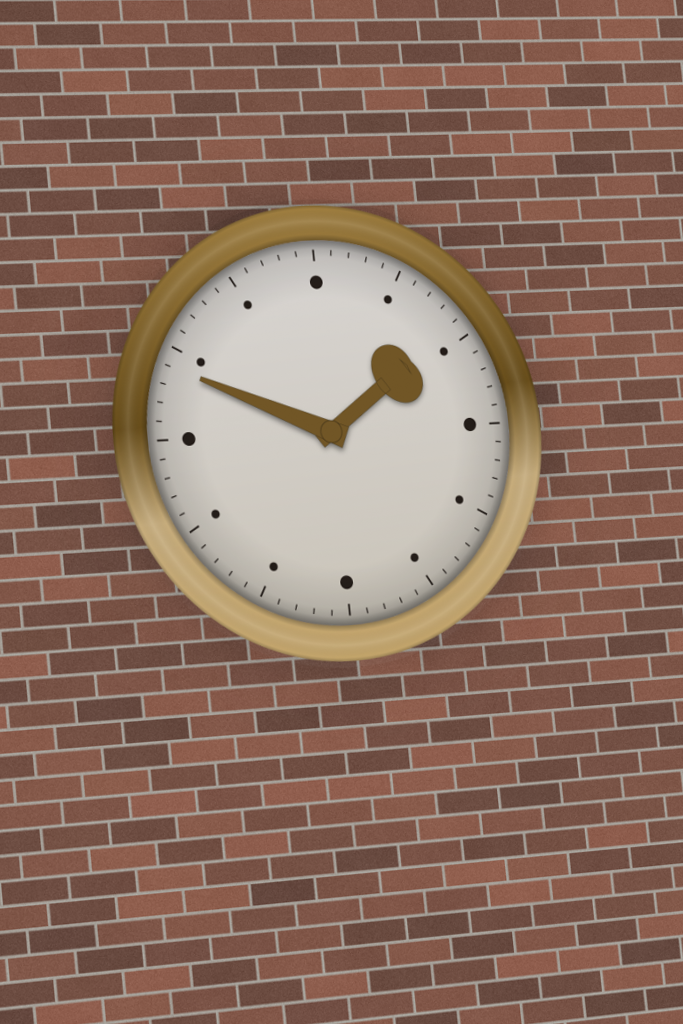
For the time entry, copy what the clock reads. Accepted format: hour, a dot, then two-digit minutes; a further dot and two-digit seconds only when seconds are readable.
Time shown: 1.49
